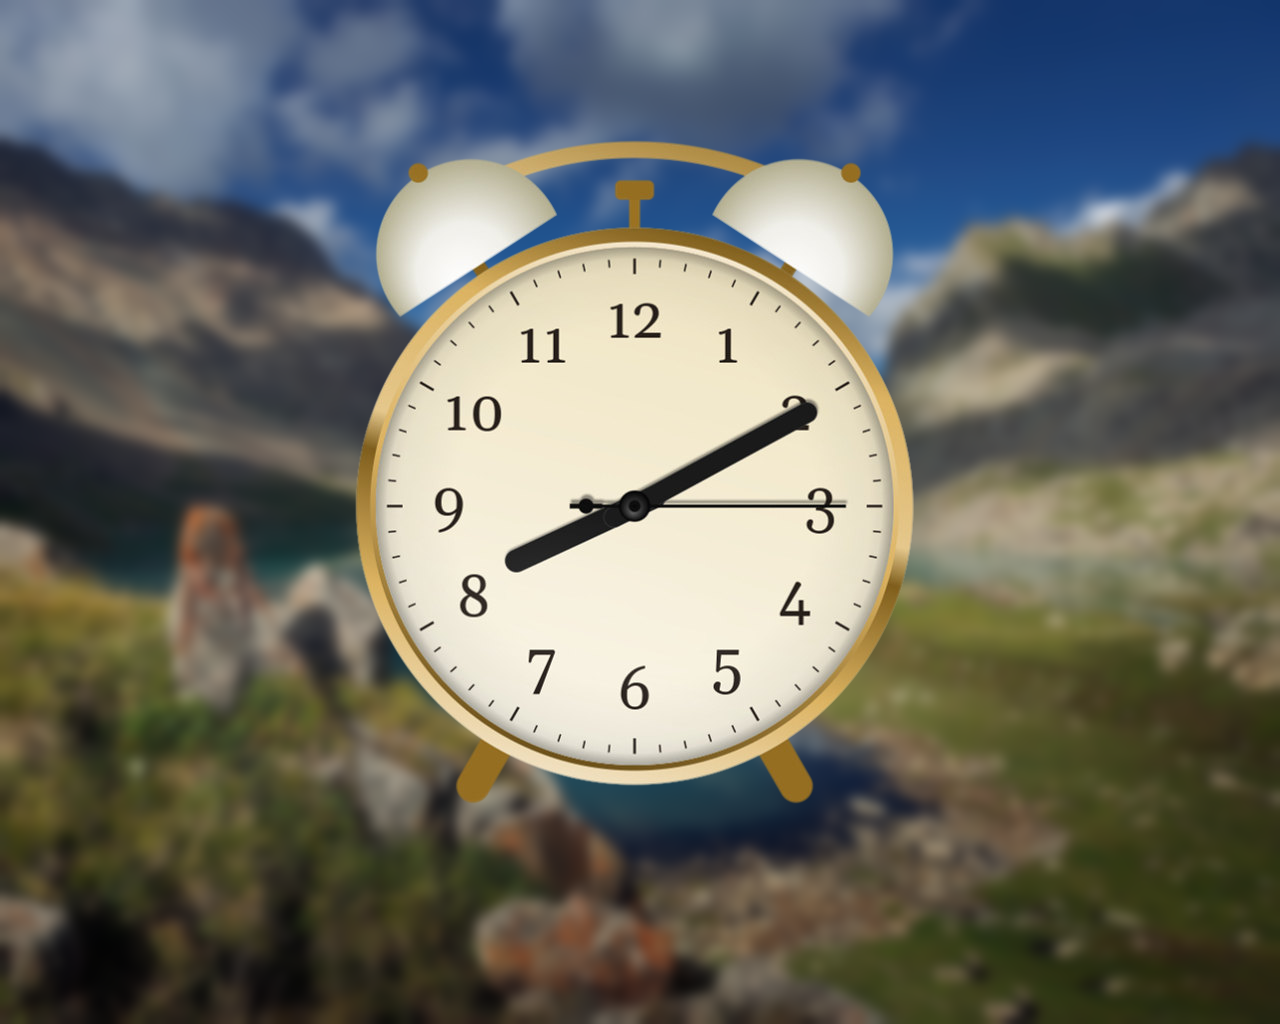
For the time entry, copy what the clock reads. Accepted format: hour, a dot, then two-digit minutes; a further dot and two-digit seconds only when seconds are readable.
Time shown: 8.10.15
